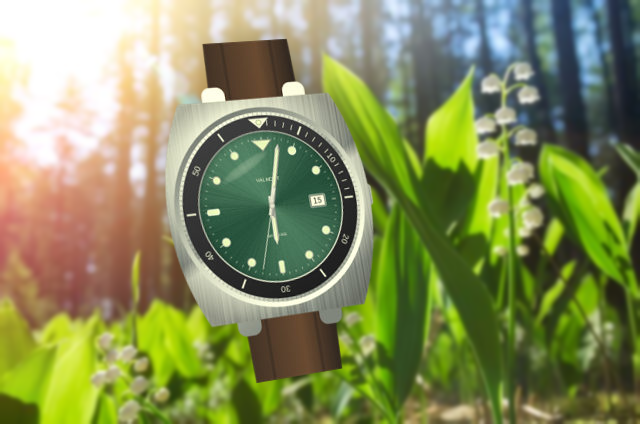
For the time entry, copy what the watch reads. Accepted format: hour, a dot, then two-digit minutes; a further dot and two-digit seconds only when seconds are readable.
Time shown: 6.02.33
